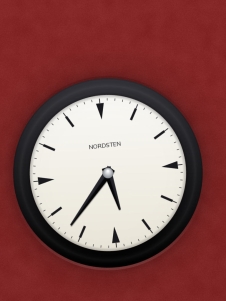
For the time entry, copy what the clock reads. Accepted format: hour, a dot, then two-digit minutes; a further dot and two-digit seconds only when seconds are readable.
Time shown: 5.37
